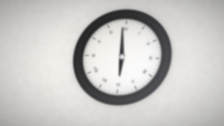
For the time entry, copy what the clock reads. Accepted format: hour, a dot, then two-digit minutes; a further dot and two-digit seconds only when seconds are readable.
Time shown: 5.59
